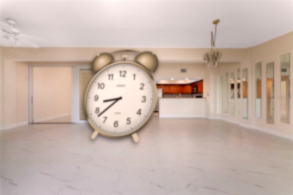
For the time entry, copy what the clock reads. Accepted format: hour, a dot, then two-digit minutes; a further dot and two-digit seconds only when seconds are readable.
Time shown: 8.38
